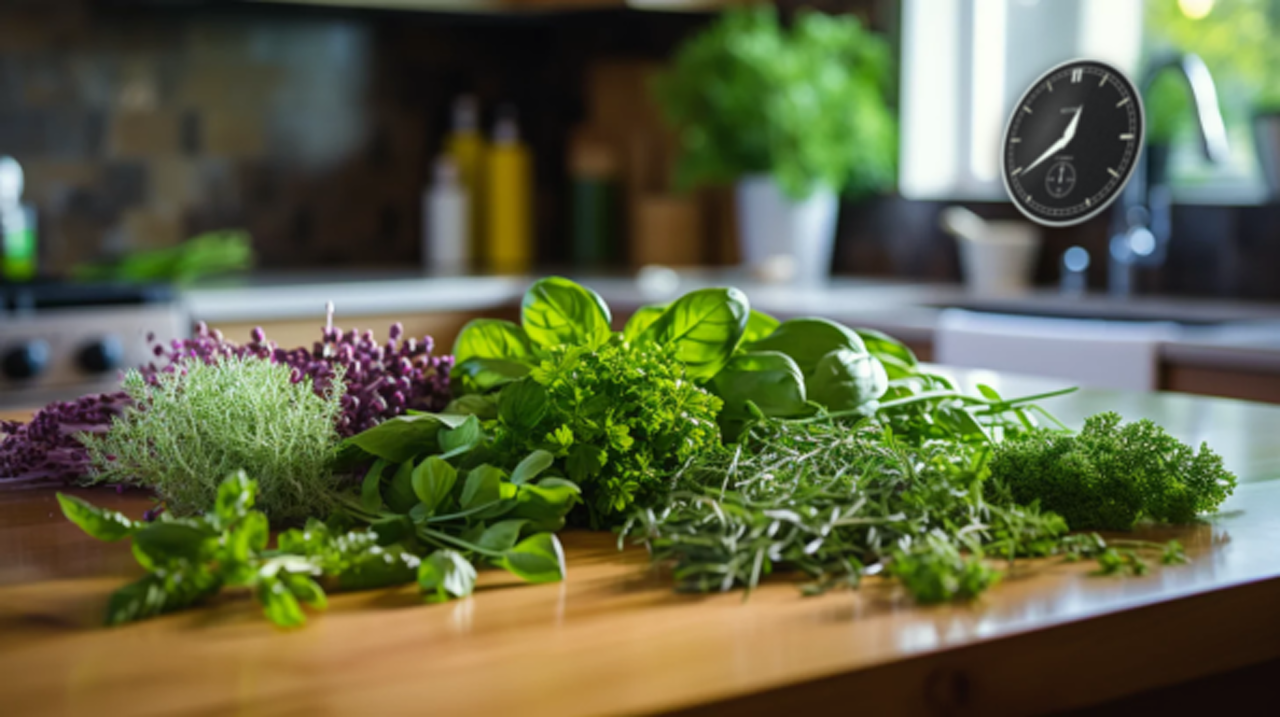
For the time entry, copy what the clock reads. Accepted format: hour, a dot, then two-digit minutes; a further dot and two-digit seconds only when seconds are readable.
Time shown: 12.39
